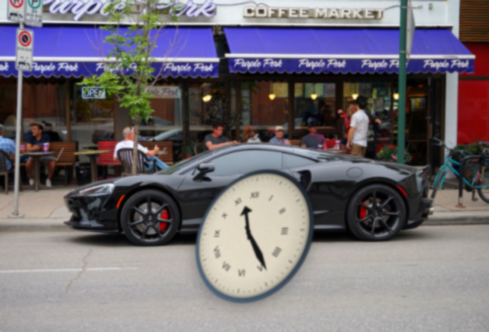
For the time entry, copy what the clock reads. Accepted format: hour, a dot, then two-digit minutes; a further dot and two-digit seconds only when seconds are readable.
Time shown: 11.24
